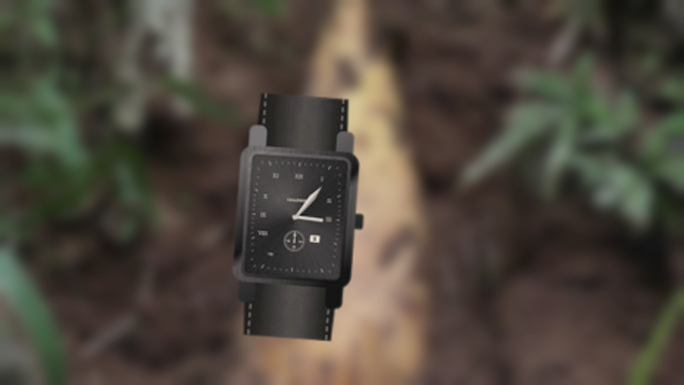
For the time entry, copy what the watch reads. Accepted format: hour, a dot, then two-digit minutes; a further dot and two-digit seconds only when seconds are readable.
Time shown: 3.06
